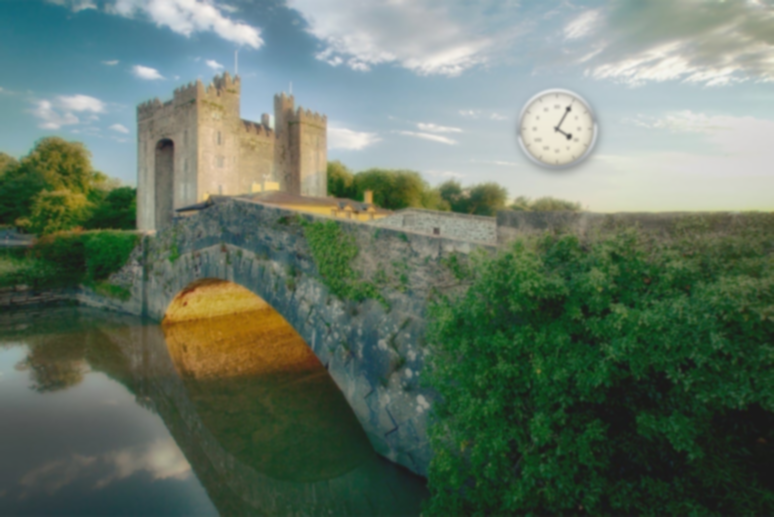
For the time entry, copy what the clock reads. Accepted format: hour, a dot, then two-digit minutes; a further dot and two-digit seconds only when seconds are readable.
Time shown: 4.05
